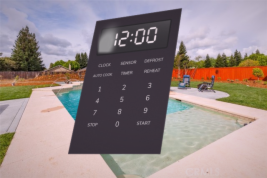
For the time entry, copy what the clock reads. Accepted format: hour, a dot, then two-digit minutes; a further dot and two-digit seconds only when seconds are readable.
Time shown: 12.00
